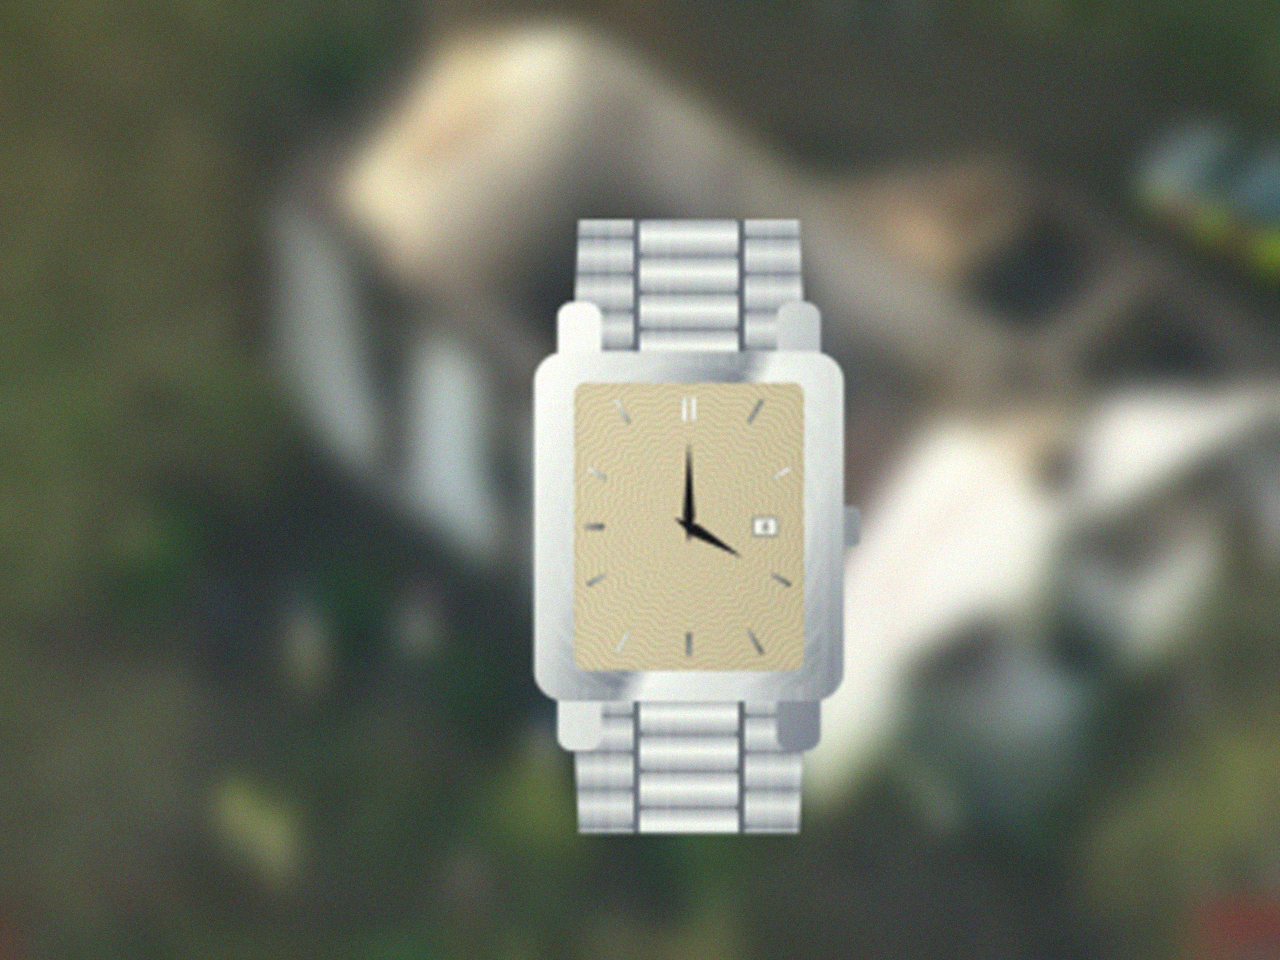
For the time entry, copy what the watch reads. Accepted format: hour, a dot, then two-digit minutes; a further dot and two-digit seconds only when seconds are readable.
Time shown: 4.00
